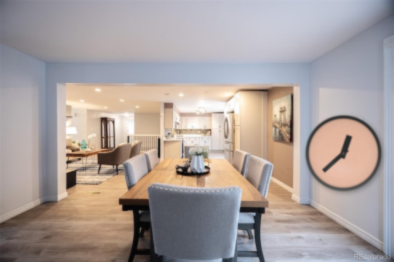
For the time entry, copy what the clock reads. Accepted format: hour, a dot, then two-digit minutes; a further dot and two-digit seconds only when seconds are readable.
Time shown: 12.38
